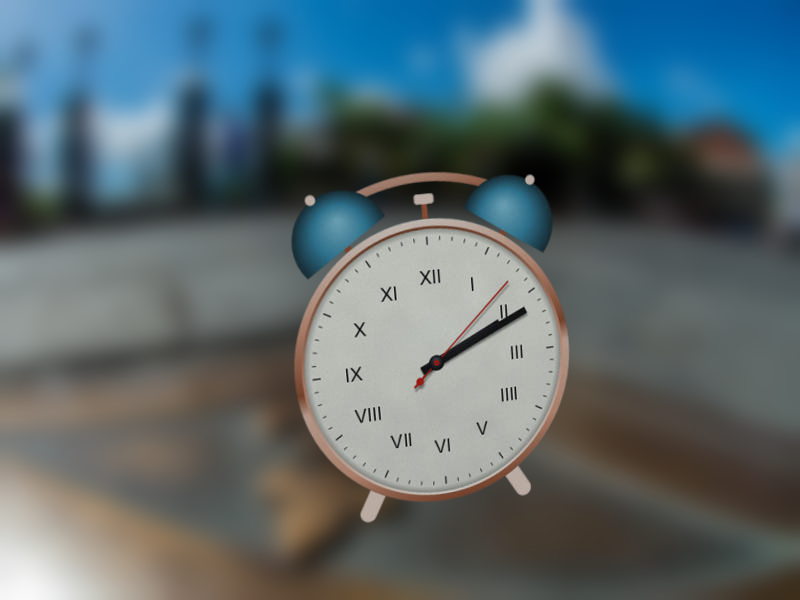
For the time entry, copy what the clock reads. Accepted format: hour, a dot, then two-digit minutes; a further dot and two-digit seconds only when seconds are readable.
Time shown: 2.11.08
